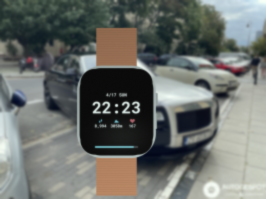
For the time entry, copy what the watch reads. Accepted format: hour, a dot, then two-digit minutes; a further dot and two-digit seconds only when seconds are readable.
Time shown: 22.23
